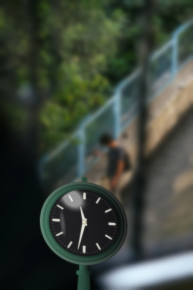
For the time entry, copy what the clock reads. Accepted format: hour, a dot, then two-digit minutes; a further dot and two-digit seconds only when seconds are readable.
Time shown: 11.32
